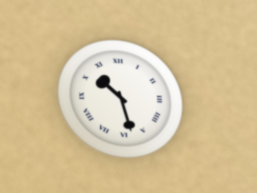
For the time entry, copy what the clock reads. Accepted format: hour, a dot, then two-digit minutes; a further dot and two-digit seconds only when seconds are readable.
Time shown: 10.28
